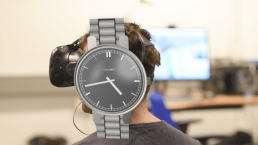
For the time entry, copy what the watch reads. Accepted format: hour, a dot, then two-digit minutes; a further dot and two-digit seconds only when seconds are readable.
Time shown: 4.43
